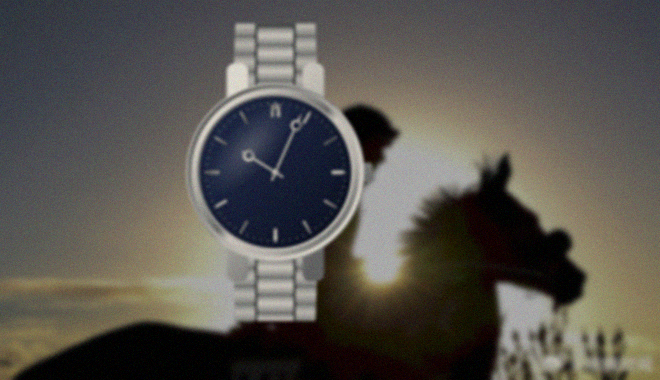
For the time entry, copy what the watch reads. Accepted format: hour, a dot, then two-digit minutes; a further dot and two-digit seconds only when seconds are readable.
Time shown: 10.04
